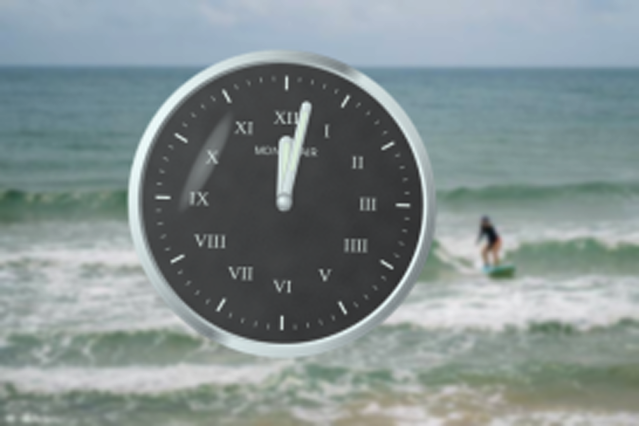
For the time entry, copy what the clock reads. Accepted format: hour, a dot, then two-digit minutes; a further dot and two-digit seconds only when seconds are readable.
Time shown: 12.02
